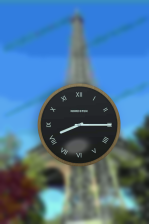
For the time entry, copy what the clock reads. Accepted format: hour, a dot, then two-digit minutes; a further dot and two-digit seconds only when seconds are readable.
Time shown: 8.15
